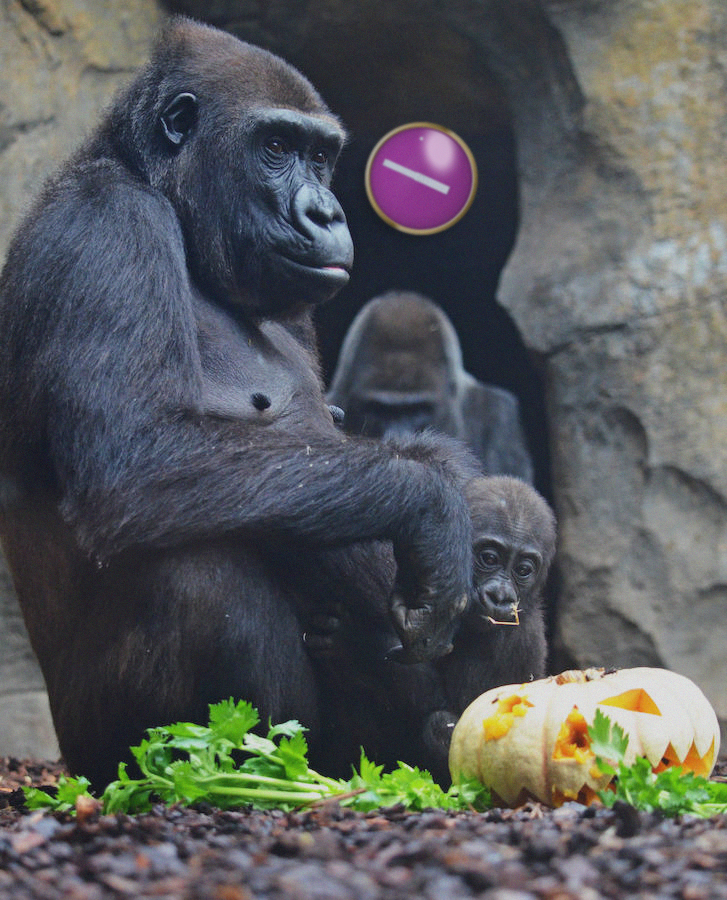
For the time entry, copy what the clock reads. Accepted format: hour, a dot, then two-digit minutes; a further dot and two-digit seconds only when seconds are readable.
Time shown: 3.49
